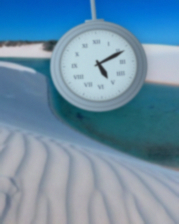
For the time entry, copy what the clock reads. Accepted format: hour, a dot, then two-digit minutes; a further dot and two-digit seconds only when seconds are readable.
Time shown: 5.11
